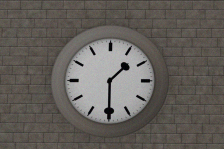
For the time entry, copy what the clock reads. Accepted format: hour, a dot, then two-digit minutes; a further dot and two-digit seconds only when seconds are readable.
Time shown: 1.30
